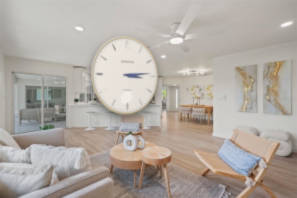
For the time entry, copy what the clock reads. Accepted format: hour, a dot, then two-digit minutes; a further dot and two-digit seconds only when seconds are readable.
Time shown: 3.14
